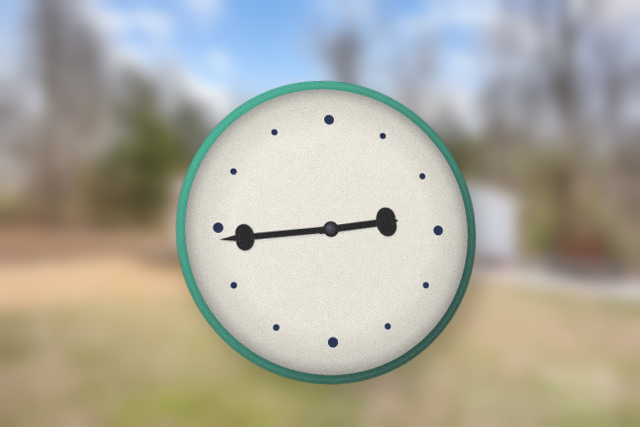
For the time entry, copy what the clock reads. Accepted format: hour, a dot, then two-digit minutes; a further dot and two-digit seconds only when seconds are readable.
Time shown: 2.44
